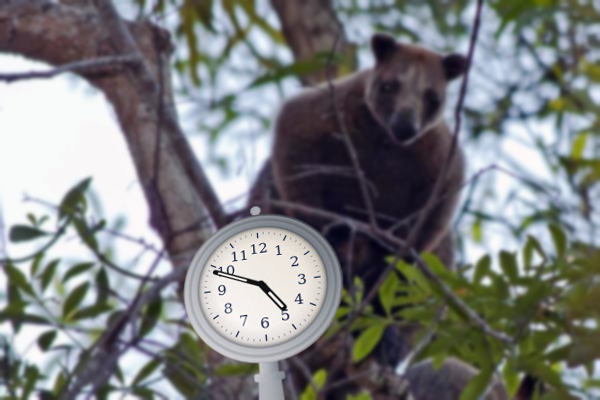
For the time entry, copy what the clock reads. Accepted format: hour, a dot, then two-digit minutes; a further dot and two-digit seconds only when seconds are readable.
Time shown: 4.49
